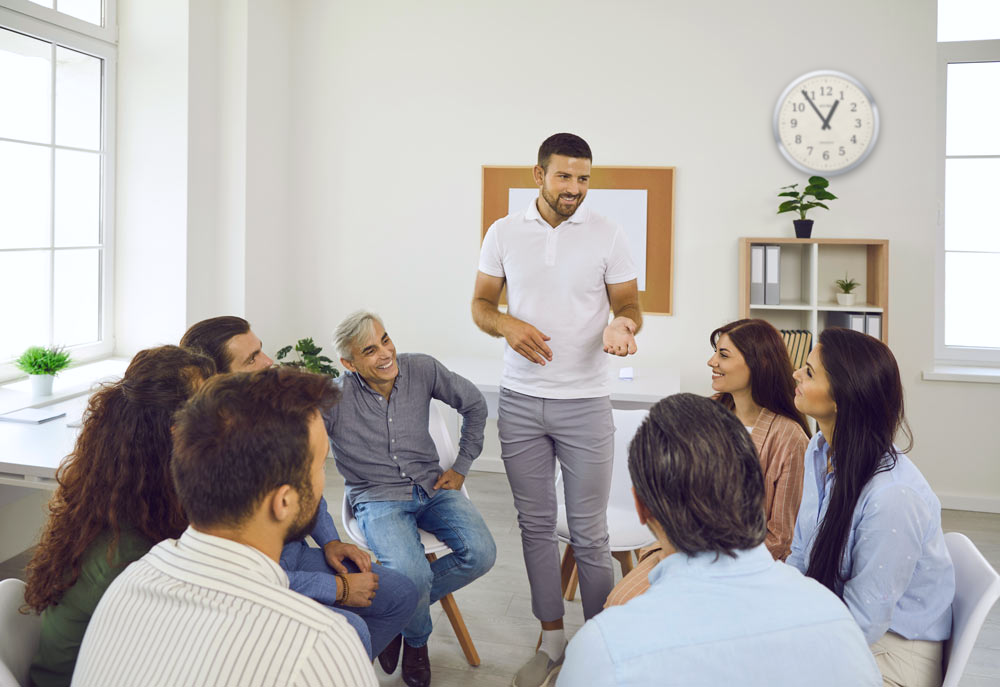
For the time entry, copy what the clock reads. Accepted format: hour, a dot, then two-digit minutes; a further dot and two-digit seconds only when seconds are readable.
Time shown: 12.54
